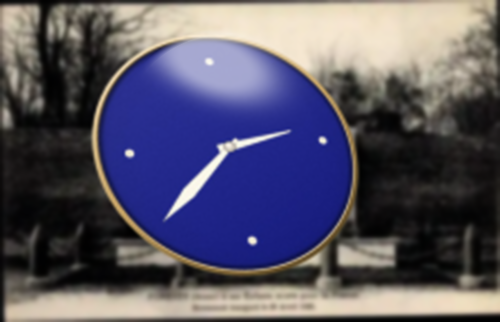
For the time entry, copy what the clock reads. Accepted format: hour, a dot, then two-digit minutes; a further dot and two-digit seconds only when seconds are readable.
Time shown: 2.38
